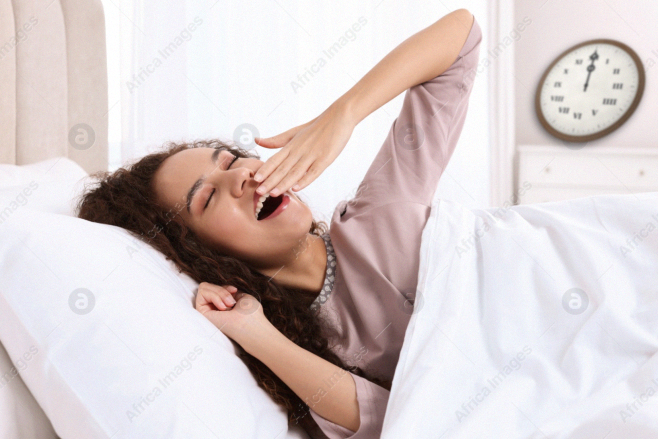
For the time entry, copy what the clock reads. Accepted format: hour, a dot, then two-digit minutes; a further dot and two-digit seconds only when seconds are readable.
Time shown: 12.00
